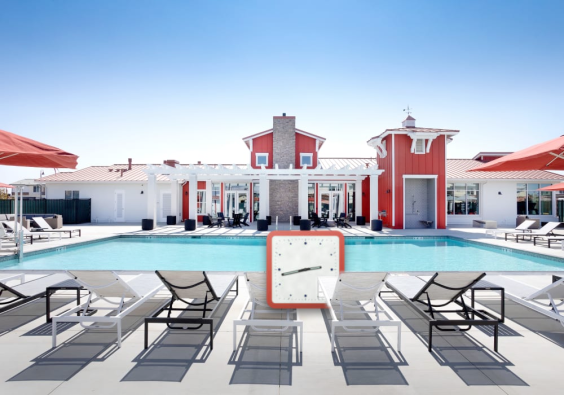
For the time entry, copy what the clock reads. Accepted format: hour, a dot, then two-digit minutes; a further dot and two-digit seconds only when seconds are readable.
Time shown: 2.43
